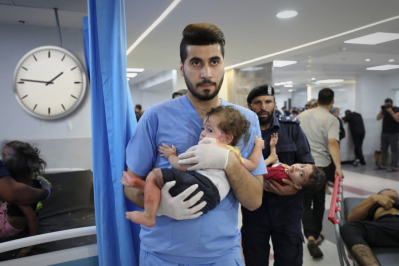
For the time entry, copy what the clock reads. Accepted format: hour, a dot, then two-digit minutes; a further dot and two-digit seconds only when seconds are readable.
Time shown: 1.46
